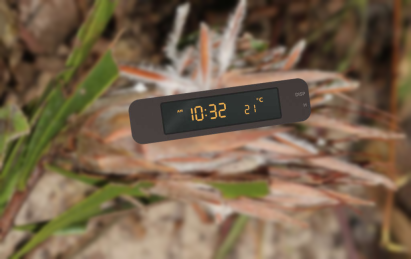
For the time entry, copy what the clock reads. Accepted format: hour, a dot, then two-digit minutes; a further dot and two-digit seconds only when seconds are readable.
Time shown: 10.32
